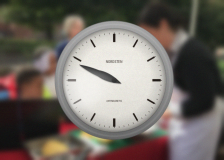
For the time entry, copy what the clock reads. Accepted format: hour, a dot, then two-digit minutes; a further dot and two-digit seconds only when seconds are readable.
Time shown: 9.49
